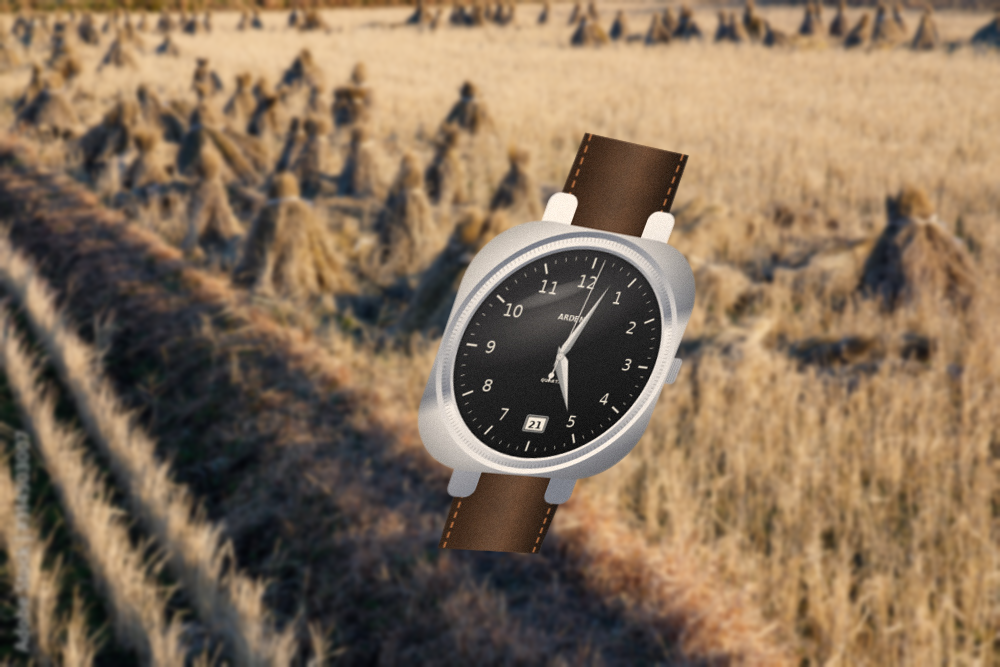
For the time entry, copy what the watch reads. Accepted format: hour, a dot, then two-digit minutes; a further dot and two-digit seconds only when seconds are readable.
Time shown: 5.03.01
